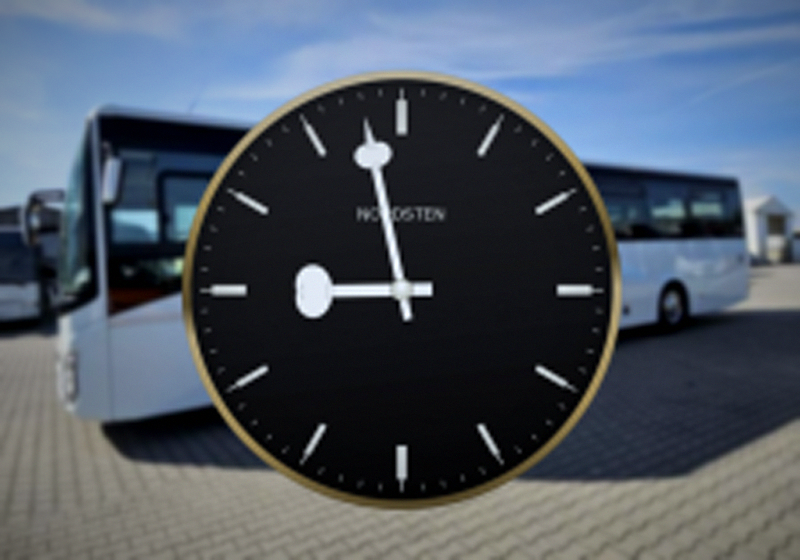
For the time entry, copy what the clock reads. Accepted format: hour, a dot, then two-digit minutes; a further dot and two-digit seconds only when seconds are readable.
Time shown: 8.58
